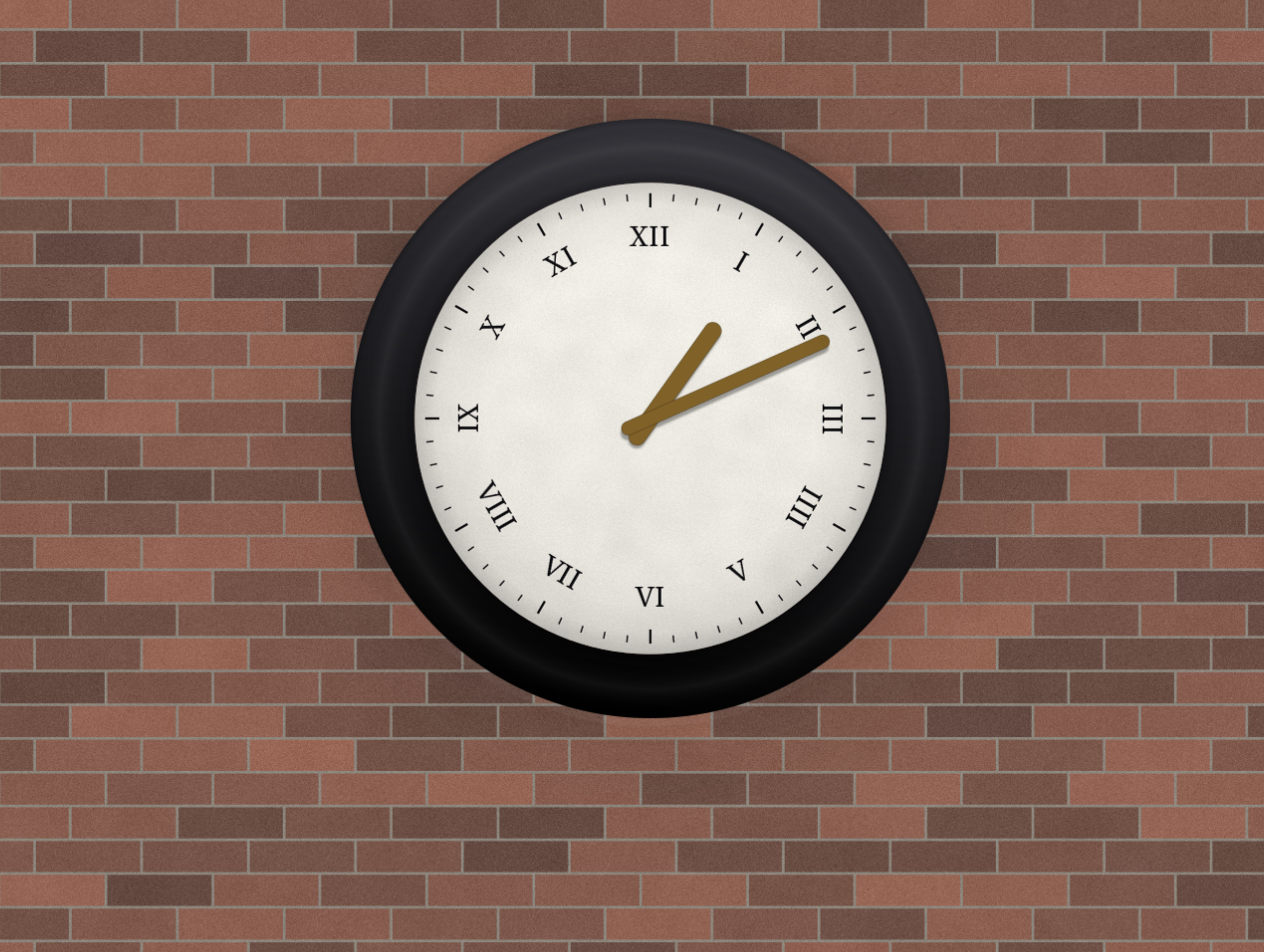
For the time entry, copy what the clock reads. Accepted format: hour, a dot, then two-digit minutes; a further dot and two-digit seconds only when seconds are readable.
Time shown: 1.11
